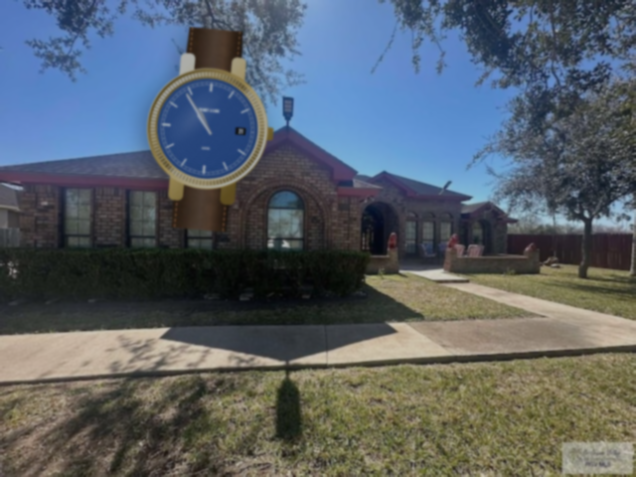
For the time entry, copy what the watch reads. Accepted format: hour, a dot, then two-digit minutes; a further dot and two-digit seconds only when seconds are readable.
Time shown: 10.54
